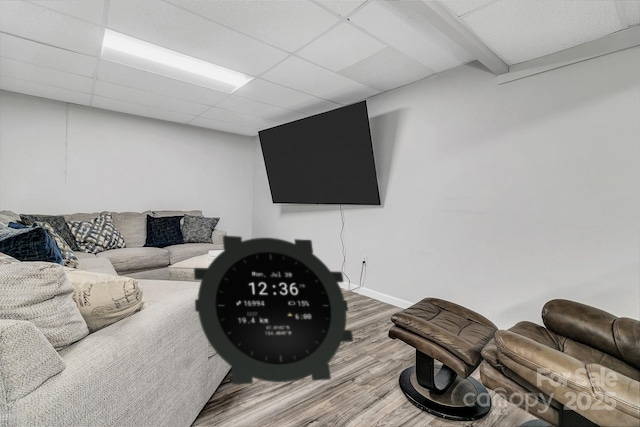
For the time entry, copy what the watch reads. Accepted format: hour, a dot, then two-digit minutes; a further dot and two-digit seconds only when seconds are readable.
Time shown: 12.36
